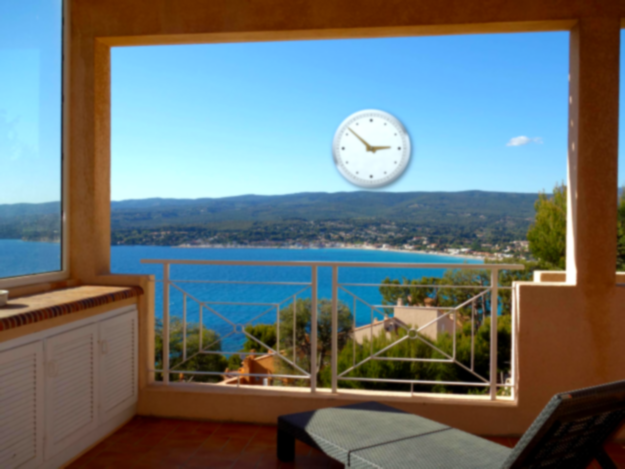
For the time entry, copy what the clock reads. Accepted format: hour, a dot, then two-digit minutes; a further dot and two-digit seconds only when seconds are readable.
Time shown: 2.52
